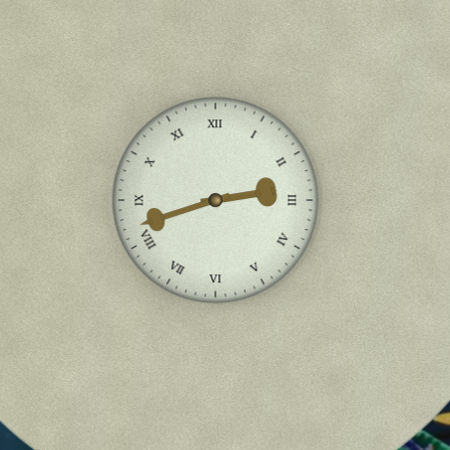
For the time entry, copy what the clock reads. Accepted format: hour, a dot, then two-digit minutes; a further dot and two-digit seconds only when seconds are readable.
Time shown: 2.42
